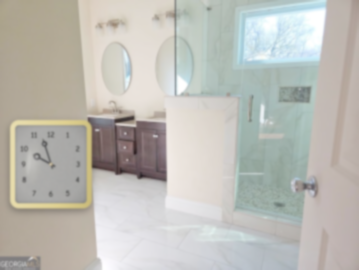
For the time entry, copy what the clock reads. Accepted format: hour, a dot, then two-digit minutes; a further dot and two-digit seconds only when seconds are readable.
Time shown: 9.57
